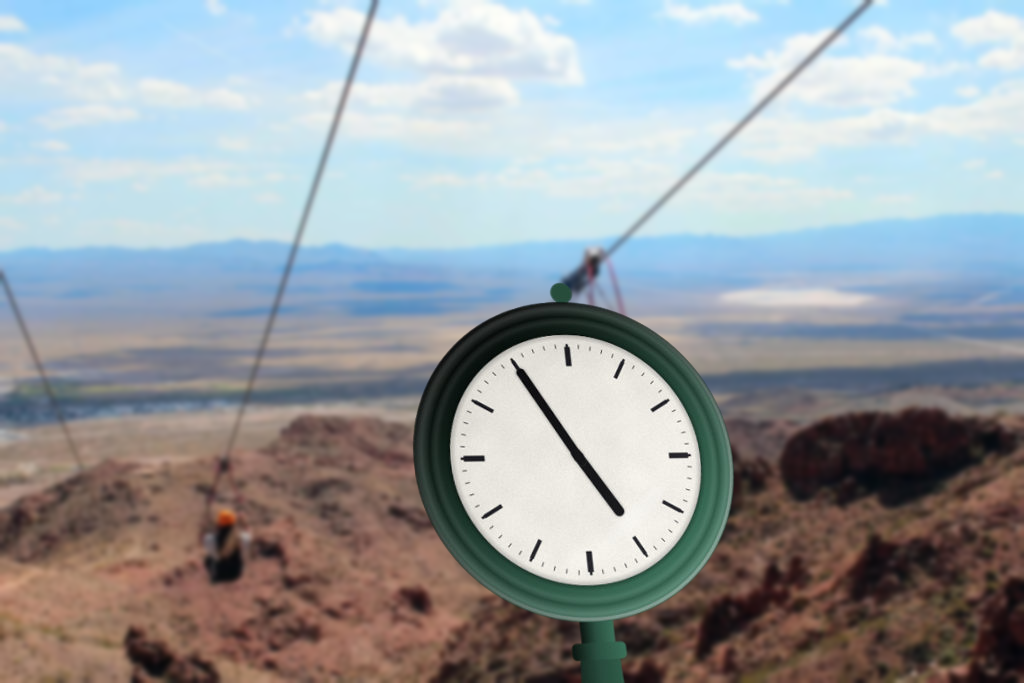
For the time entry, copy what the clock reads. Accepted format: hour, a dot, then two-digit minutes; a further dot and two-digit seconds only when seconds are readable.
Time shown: 4.55
